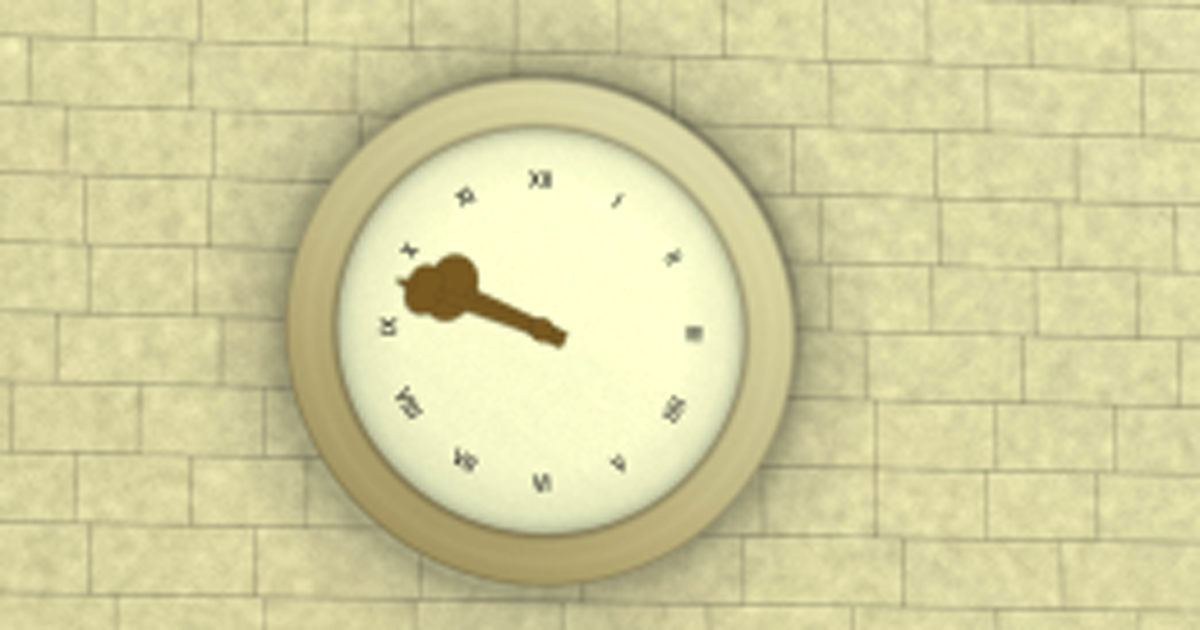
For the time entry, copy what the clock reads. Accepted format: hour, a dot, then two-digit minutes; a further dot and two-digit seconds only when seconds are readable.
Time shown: 9.48
